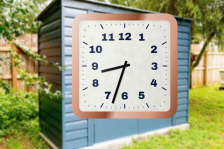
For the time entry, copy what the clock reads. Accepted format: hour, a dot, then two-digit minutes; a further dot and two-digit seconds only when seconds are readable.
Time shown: 8.33
